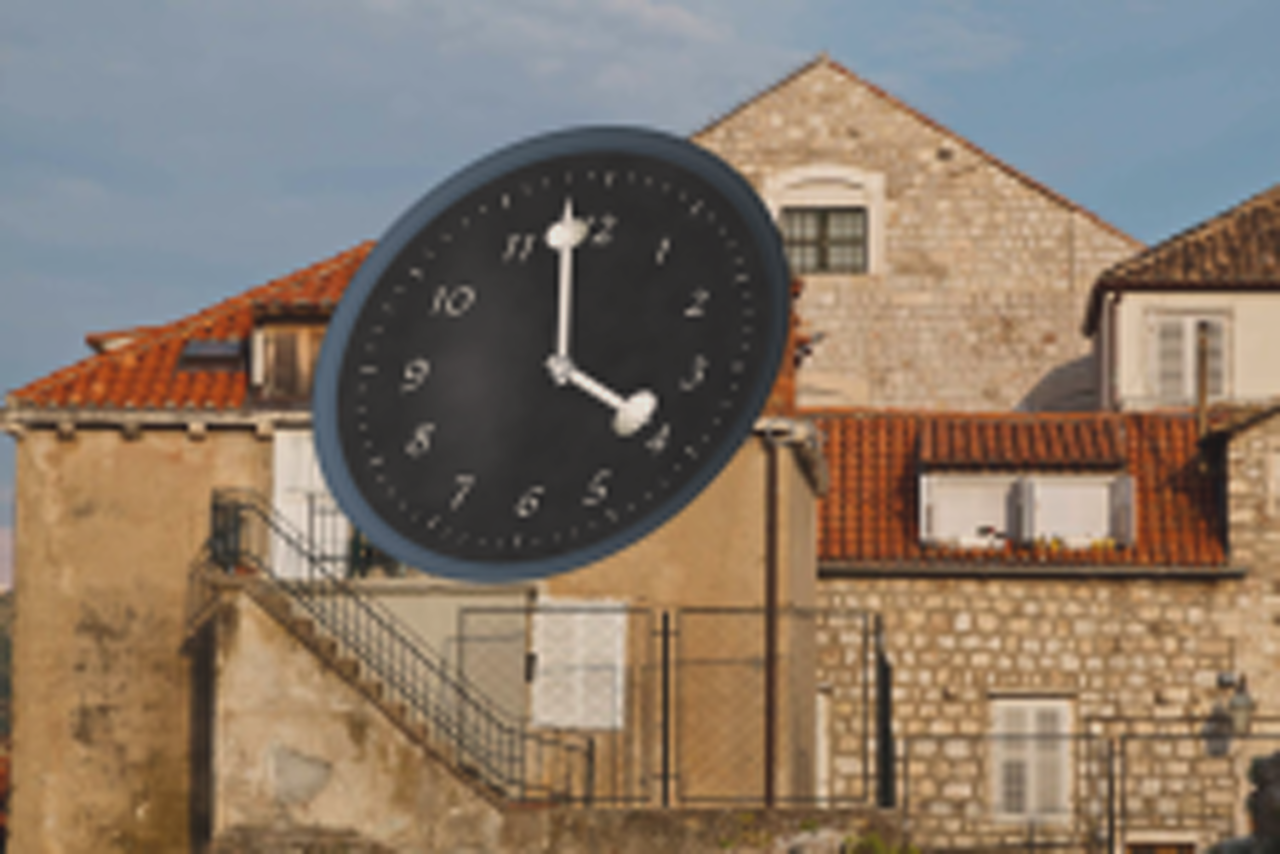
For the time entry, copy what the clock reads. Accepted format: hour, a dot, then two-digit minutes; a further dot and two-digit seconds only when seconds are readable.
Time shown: 3.58
